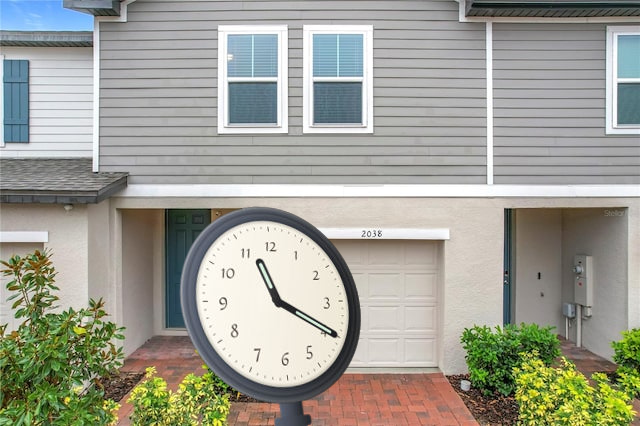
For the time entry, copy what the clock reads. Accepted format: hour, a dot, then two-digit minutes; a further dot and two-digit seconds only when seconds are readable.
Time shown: 11.20
